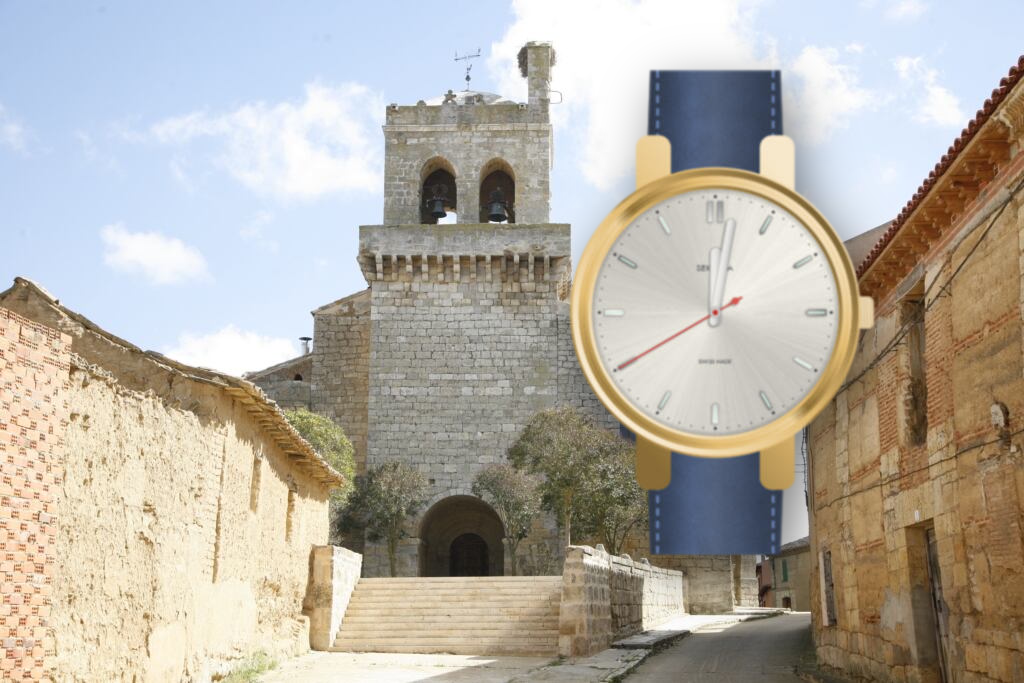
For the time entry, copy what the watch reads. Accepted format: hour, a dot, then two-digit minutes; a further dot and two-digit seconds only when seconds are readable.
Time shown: 12.01.40
